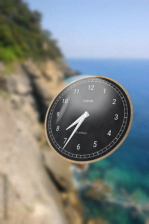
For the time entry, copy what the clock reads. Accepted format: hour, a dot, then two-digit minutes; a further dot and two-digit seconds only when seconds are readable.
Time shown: 7.34
